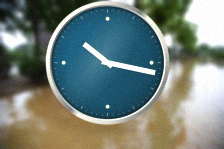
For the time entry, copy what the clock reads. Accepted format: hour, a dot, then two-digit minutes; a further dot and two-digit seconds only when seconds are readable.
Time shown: 10.17
